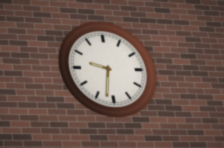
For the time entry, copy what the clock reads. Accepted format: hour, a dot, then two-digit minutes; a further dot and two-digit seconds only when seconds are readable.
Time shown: 9.32
